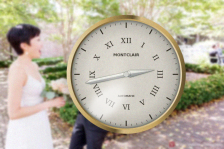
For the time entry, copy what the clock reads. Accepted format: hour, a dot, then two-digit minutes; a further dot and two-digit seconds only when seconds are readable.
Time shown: 2.43
